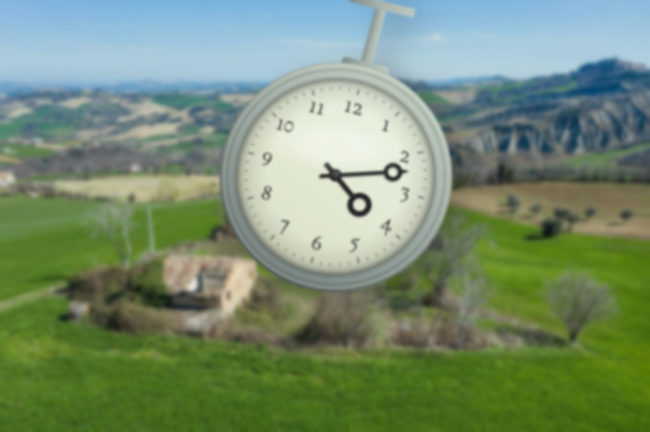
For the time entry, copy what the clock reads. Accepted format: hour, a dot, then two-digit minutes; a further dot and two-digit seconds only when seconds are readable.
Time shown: 4.12
